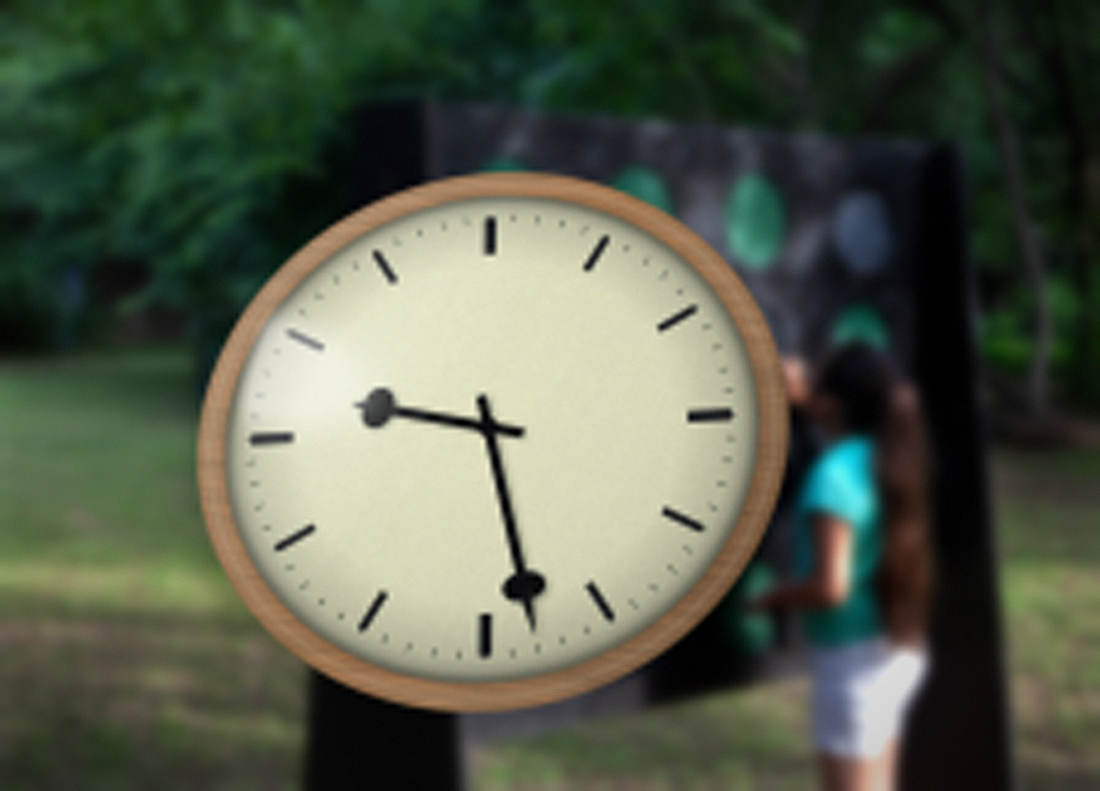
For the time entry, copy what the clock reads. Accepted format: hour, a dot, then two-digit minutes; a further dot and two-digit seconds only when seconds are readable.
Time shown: 9.28
